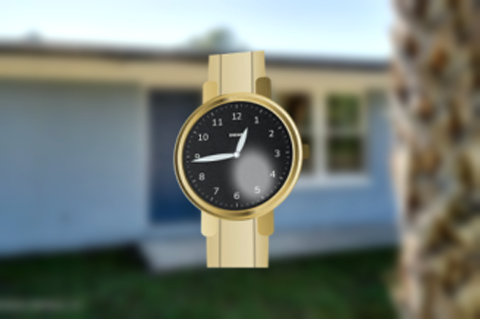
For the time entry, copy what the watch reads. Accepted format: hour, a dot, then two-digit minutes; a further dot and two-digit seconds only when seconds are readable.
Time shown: 12.44
